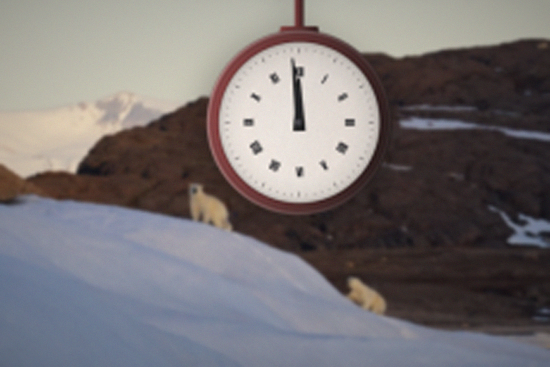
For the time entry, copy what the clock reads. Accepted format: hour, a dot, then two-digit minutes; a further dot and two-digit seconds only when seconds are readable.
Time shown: 11.59
